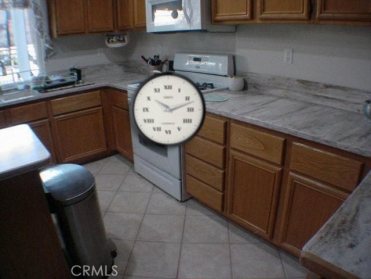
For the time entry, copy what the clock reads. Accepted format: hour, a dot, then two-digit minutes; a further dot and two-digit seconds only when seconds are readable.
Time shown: 10.12
